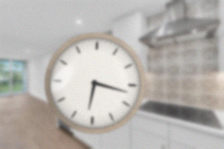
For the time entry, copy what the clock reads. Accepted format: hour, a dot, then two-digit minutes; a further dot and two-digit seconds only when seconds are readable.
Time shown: 6.17
